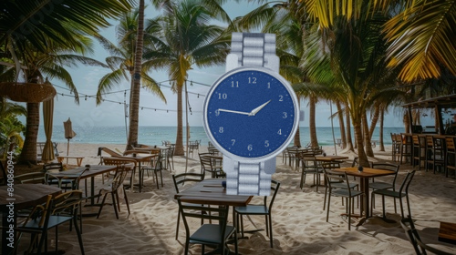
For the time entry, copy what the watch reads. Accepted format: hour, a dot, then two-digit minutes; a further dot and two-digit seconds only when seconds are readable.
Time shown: 1.46
